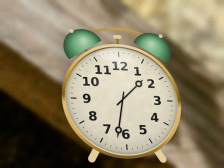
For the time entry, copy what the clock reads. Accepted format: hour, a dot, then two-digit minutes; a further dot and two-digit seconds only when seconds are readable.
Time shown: 1.32
